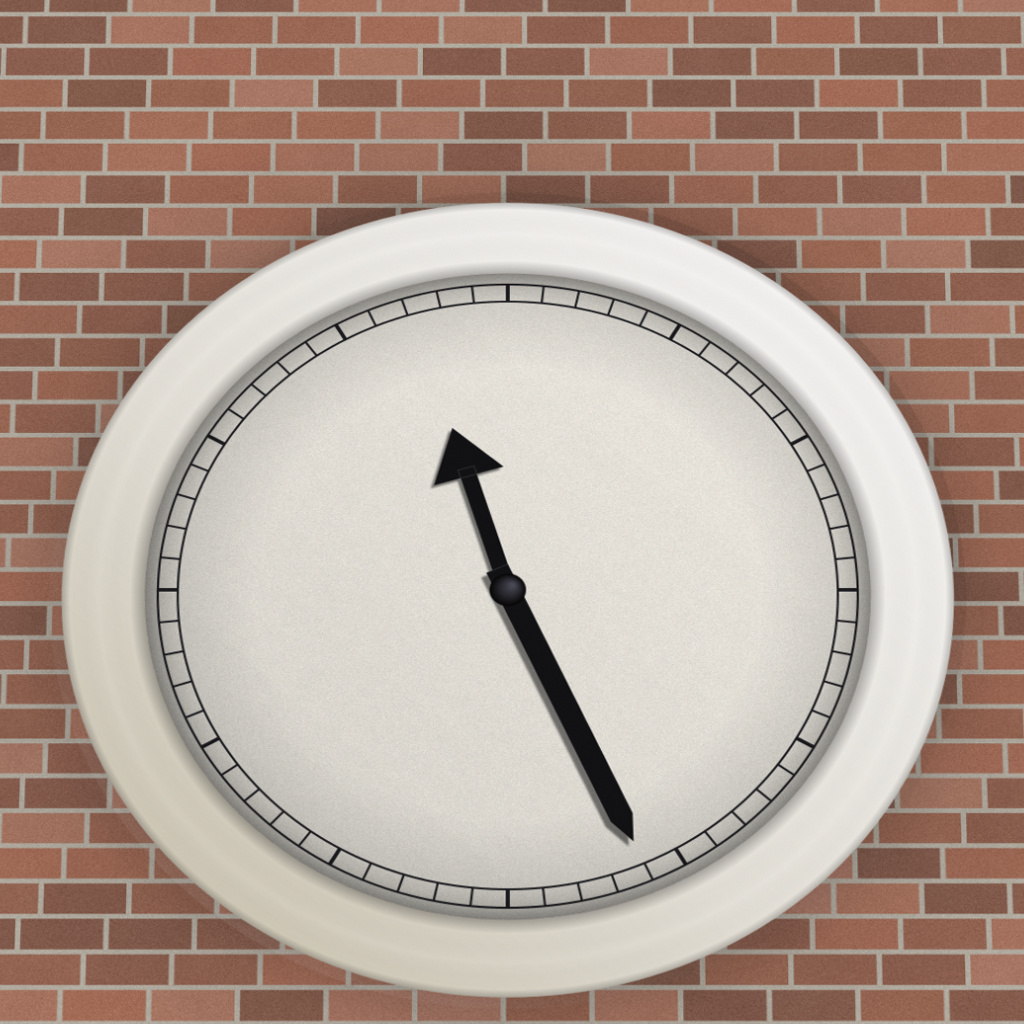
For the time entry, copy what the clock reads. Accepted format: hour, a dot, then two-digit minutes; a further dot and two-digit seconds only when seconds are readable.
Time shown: 11.26
